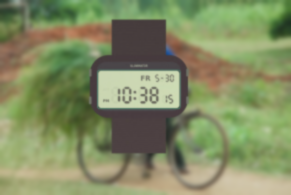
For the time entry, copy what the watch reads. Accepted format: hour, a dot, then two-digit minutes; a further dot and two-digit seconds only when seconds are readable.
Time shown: 10.38
